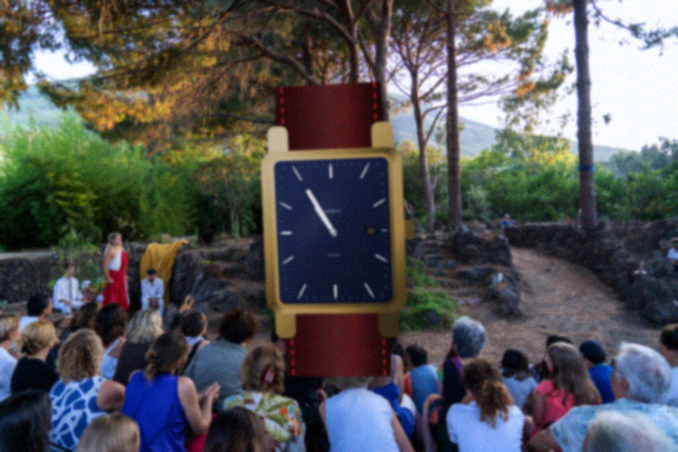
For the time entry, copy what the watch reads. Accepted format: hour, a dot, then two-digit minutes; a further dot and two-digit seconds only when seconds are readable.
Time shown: 10.55
